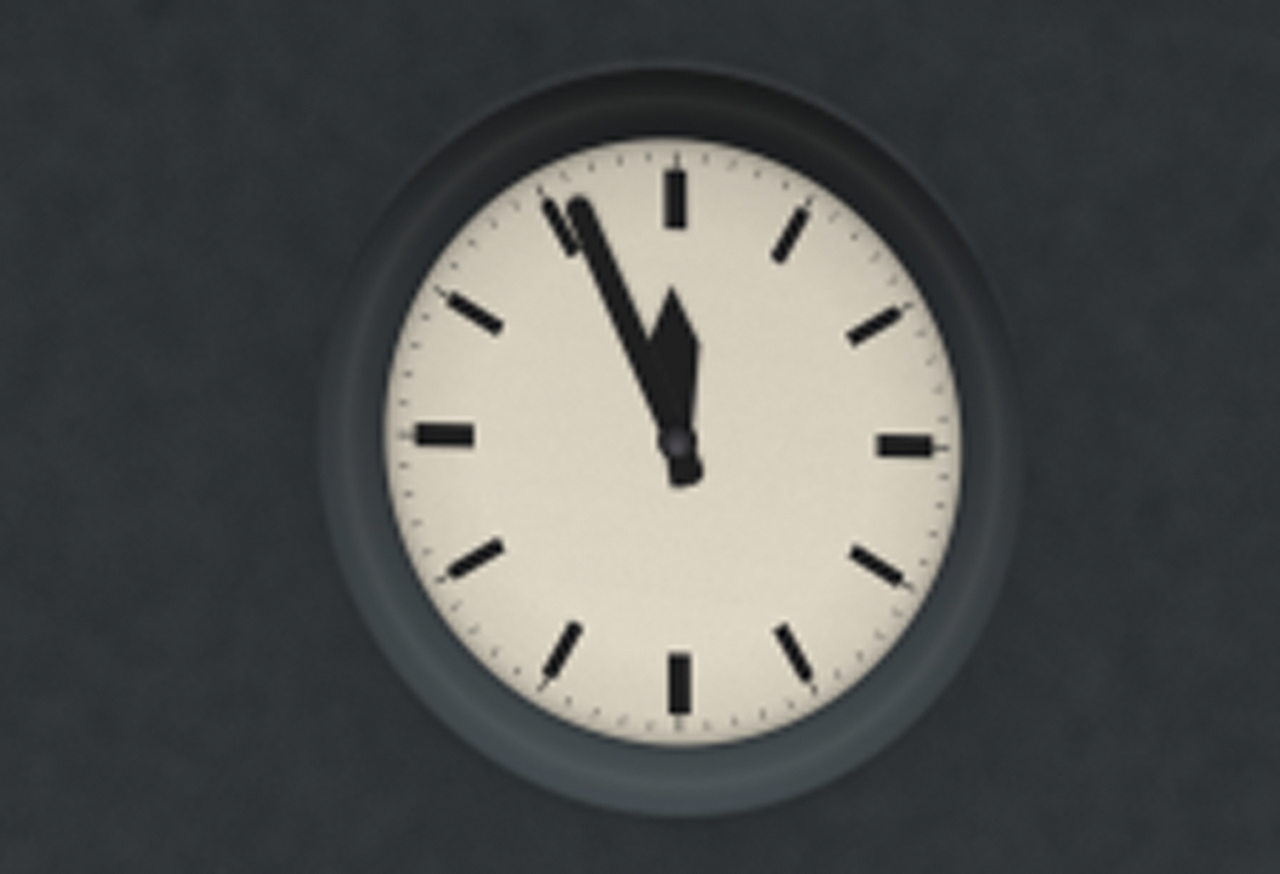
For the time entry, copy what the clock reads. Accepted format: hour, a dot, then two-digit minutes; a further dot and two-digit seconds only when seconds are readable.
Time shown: 11.56
